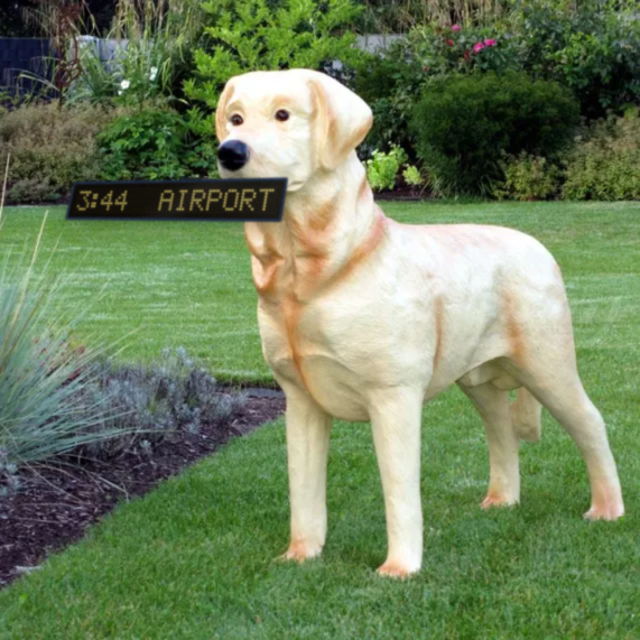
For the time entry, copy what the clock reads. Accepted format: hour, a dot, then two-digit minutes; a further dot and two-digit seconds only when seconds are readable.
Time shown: 3.44
